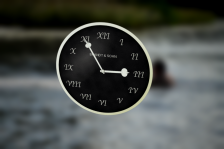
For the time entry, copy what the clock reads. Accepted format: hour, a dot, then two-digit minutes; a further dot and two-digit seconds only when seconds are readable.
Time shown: 2.55
